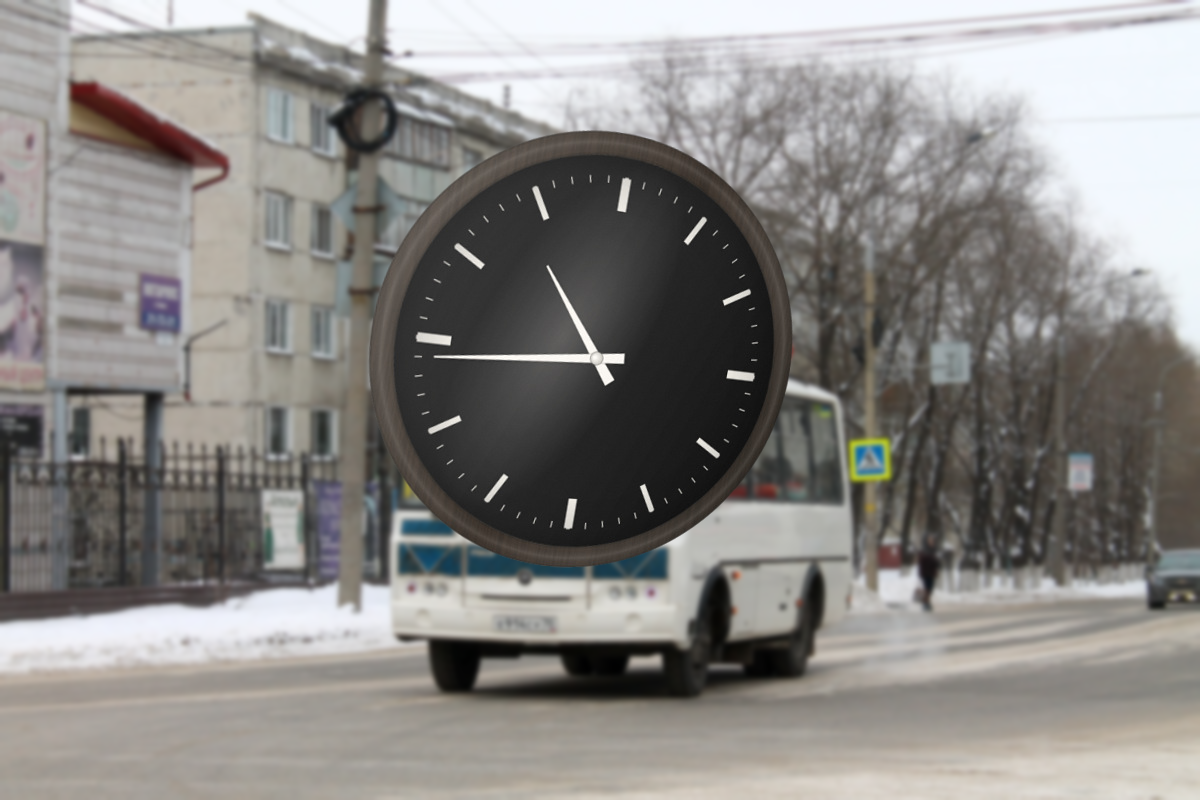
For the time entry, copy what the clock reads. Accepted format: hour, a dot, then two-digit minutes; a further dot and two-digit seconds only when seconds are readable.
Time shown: 10.44
